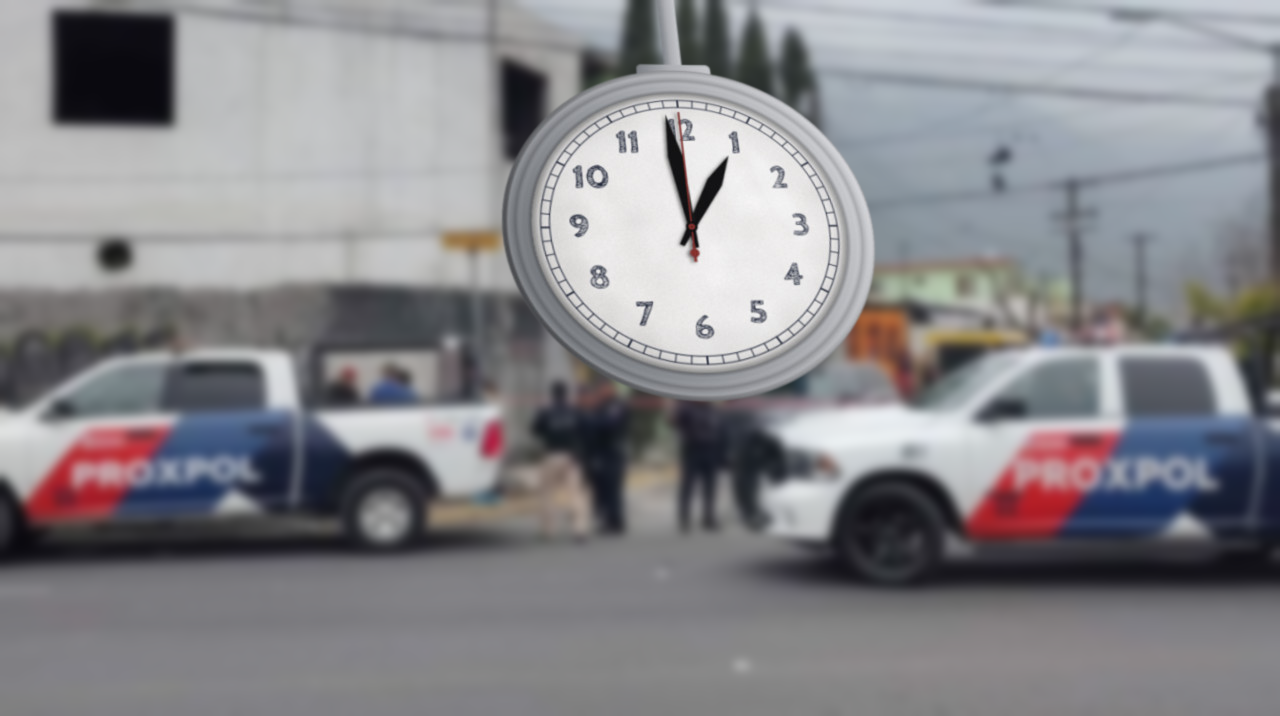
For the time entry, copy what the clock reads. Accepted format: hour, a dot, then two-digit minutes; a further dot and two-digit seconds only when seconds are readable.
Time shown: 12.59.00
